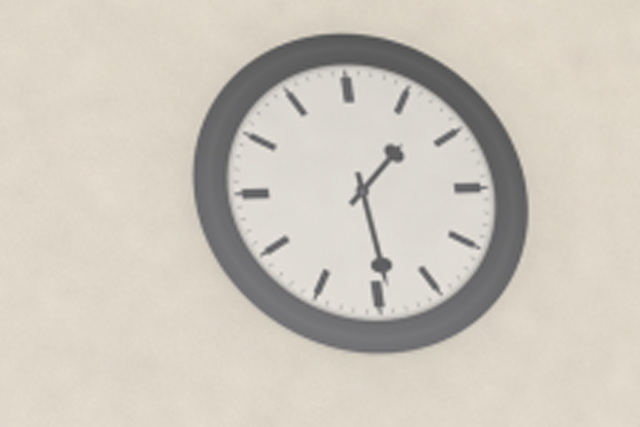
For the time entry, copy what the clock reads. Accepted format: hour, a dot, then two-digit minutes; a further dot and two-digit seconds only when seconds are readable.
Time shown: 1.29
